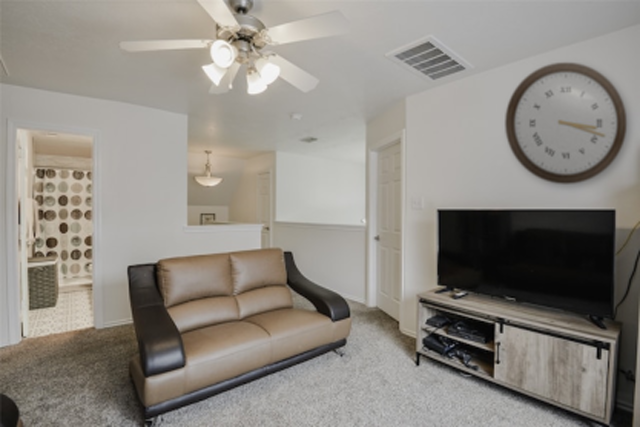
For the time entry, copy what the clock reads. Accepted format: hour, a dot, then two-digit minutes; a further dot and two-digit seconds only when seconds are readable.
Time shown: 3.18
